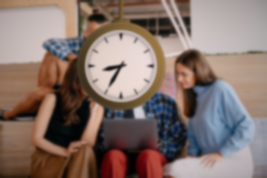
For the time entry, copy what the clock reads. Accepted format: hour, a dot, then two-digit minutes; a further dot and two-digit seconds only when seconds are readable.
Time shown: 8.35
